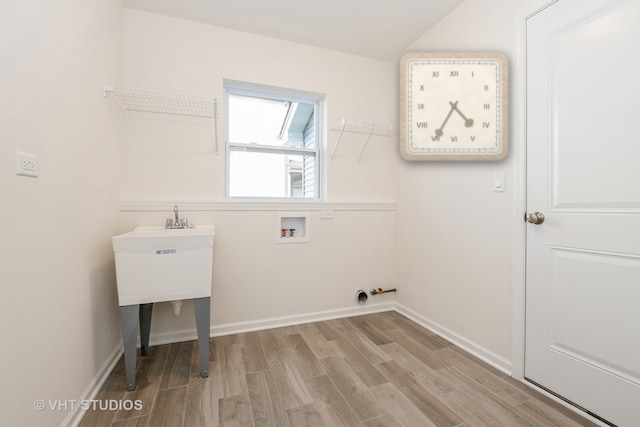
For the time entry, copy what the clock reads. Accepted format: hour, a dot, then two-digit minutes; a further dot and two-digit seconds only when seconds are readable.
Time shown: 4.35
